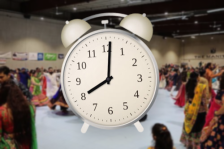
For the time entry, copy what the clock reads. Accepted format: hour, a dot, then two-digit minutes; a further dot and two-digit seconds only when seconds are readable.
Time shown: 8.01
